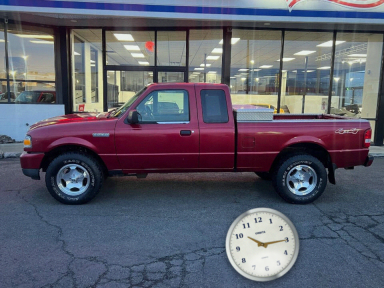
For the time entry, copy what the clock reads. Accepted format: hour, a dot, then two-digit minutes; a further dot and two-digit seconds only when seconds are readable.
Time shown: 10.15
